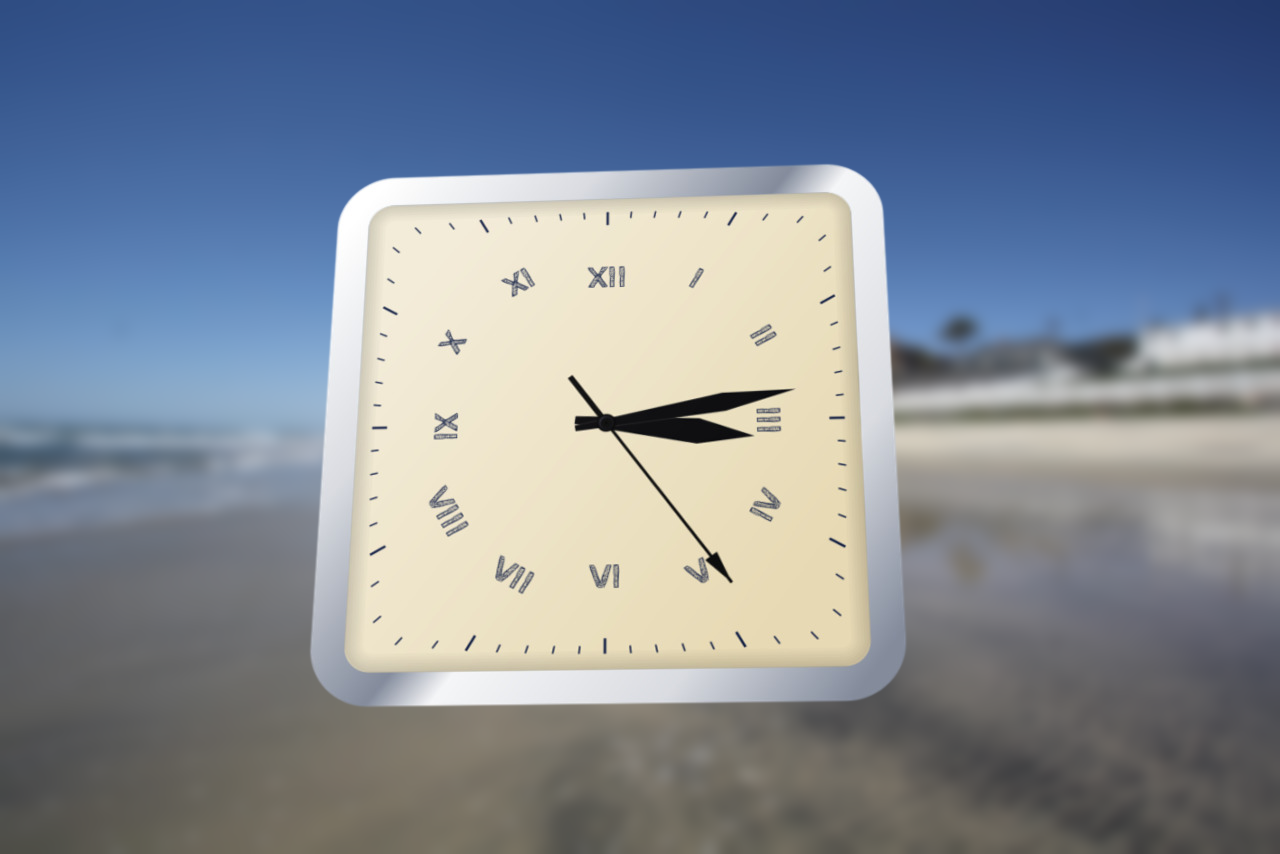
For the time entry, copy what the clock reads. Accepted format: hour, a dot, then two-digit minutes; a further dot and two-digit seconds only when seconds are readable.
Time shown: 3.13.24
